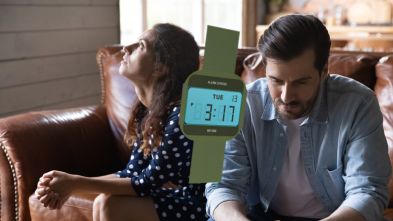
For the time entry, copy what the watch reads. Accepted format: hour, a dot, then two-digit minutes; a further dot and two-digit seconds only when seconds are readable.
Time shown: 3.17
